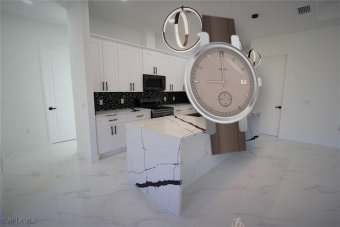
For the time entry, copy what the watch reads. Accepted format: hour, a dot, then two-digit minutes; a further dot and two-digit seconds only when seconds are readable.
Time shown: 9.00
